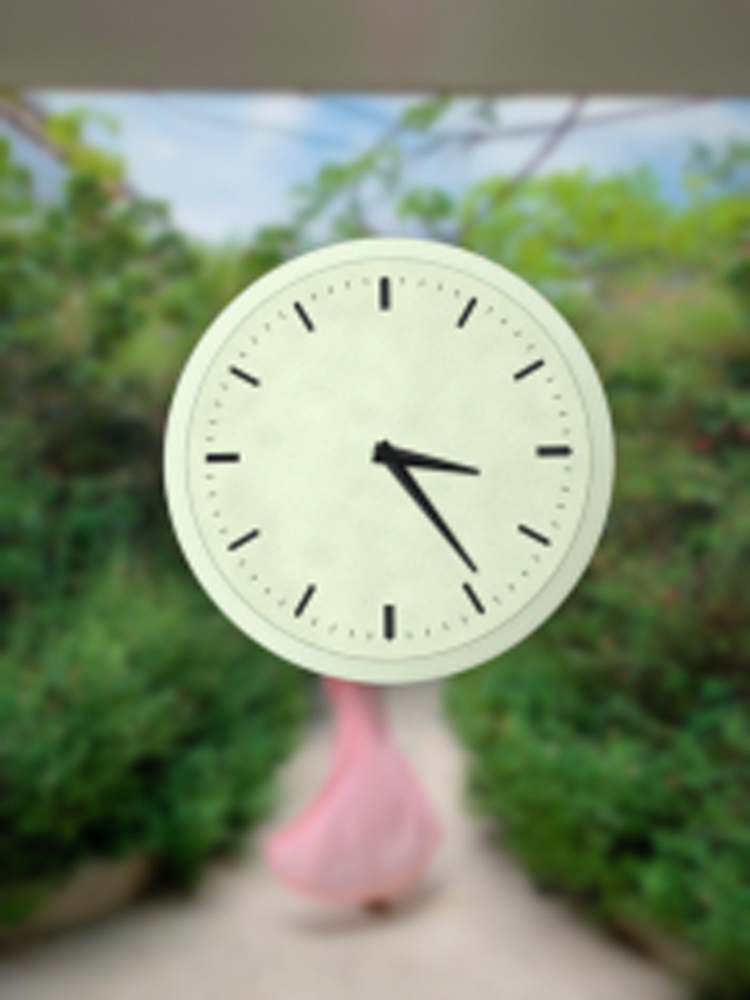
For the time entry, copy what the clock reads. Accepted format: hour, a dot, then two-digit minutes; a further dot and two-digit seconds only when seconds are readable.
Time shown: 3.24
